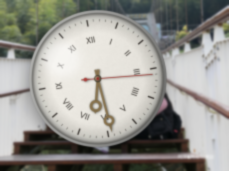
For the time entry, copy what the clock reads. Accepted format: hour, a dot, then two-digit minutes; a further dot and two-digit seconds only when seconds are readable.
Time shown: 6.29.16
